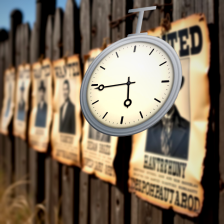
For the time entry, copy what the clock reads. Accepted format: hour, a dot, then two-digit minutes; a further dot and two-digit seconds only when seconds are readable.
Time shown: 5.44
